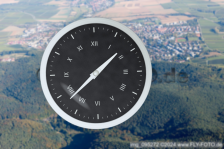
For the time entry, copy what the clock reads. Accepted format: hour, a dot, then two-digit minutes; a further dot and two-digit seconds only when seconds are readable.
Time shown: 1.38
